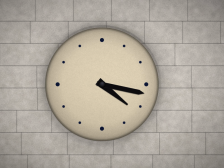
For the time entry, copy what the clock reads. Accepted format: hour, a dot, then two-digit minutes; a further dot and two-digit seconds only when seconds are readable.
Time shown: 4.17
